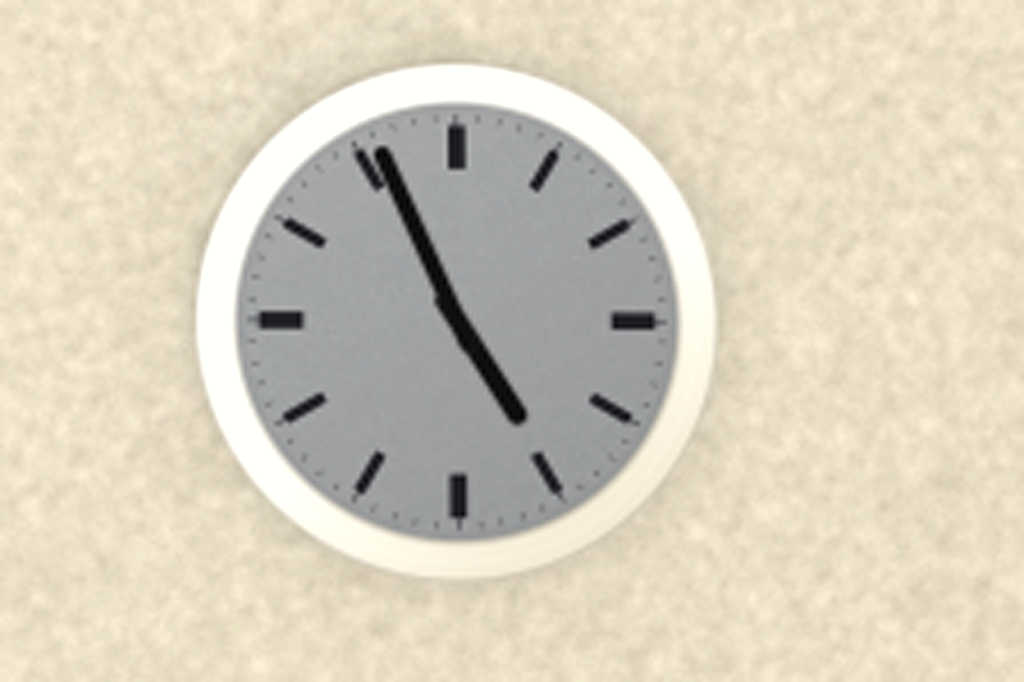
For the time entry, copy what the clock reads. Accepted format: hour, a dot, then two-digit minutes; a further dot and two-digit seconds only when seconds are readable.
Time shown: 4.56
